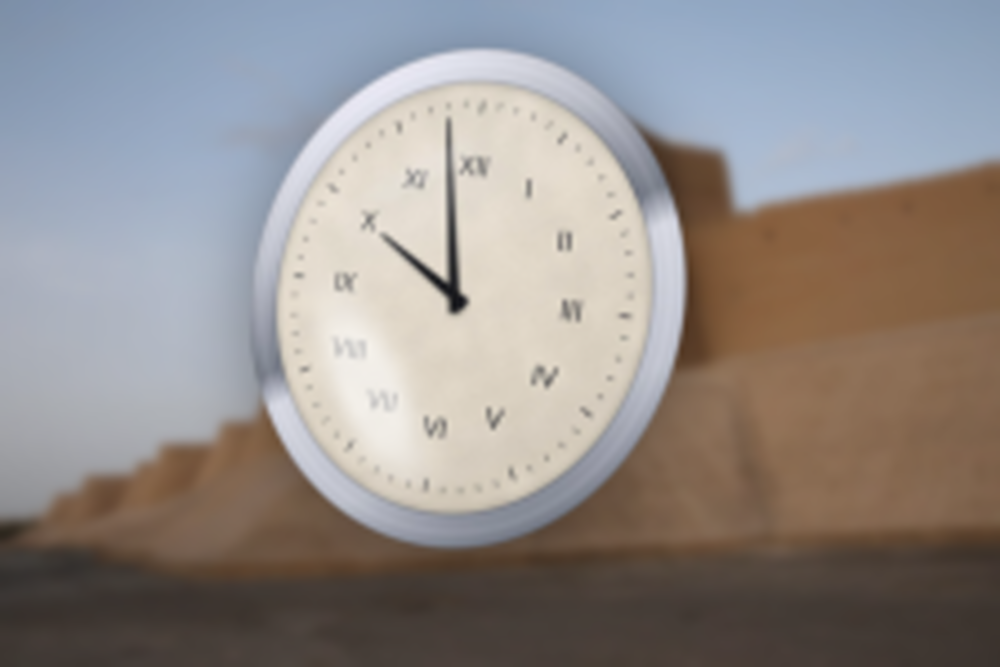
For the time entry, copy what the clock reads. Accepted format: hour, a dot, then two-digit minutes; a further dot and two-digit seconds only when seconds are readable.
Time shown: 9.58
